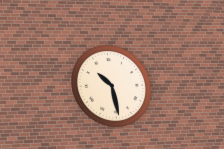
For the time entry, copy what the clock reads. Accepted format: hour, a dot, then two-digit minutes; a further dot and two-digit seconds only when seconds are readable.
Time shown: 10.29
